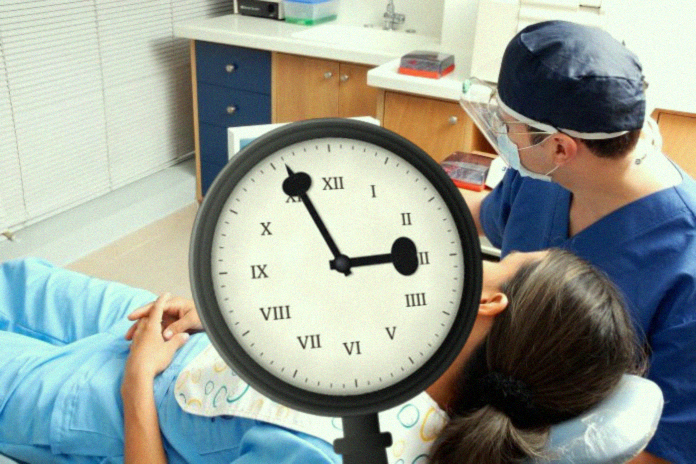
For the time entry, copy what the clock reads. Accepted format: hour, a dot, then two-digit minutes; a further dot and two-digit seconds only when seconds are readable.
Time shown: 2.56
